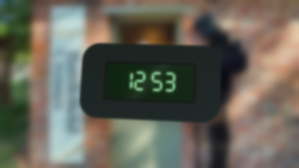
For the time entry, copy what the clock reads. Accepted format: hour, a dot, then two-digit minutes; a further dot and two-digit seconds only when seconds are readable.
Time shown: 12.53
